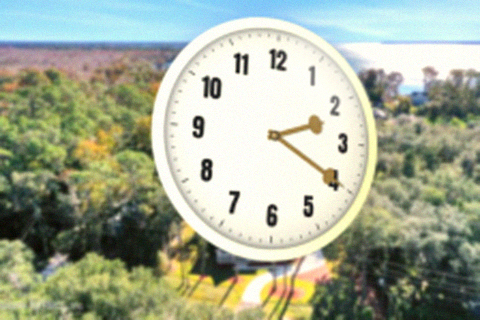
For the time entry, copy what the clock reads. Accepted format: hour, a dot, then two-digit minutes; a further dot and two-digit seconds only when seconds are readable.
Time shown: 2.20
